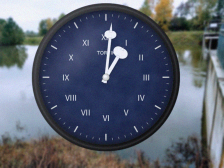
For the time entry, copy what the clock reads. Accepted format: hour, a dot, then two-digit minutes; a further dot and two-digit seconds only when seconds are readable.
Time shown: 1.01
